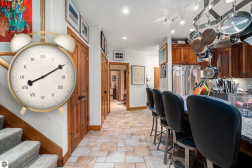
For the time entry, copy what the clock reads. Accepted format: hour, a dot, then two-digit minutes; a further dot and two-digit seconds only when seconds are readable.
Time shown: 8.10
